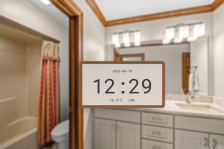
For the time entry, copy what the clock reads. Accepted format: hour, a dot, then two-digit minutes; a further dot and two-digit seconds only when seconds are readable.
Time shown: 12.29
